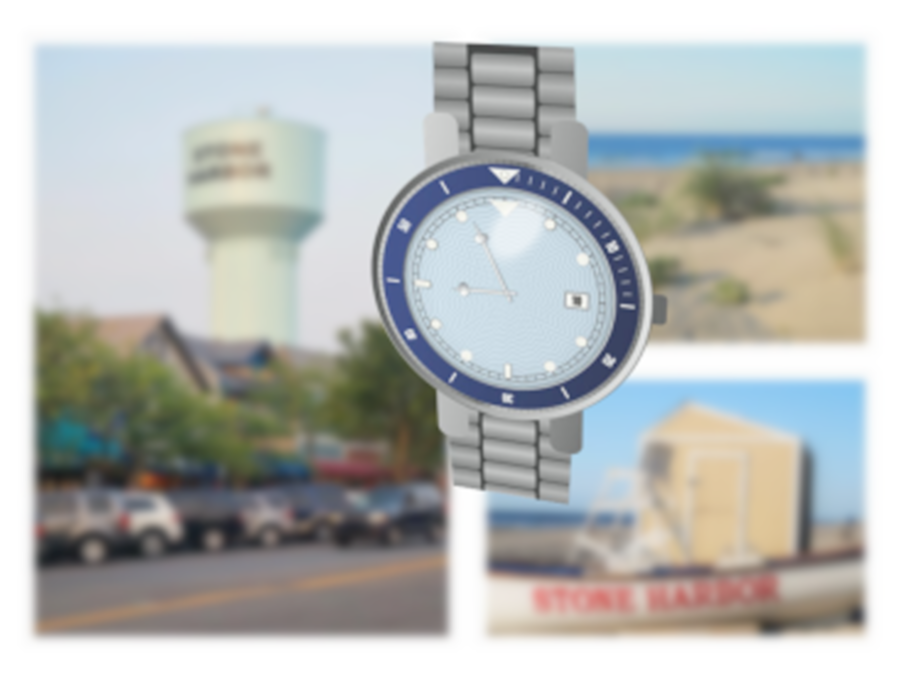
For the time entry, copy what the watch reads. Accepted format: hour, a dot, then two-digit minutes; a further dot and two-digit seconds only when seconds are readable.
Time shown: 8.56
